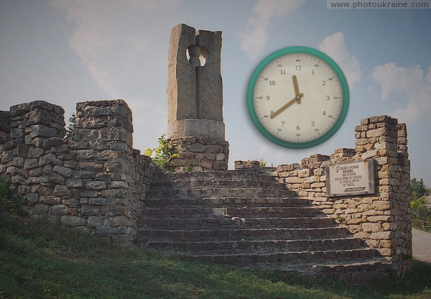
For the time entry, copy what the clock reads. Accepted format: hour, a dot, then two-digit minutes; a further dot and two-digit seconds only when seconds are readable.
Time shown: 11.39
